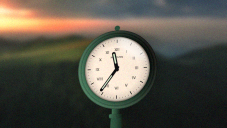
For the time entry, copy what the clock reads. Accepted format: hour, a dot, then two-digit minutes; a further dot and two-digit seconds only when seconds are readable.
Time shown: 11.36
